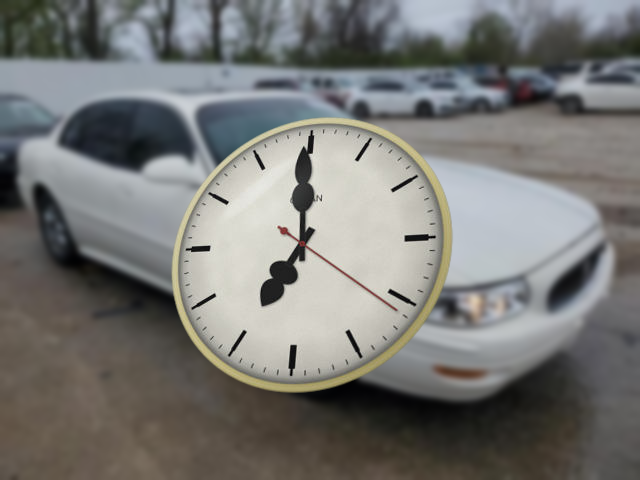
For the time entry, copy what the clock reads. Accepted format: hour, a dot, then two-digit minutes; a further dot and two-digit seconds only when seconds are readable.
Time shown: 6.59.21
